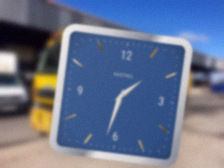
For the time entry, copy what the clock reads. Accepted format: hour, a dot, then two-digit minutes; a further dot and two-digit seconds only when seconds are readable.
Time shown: 1.32
